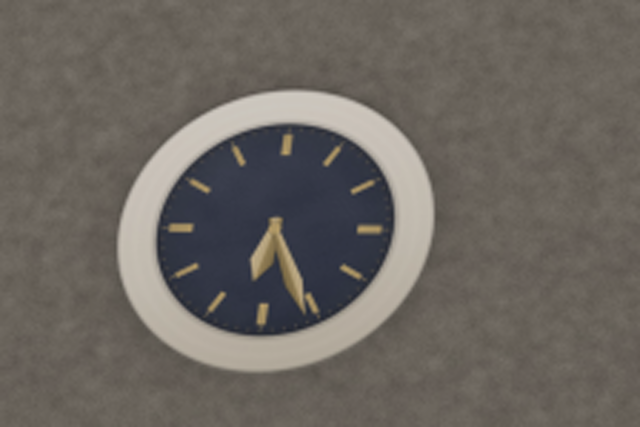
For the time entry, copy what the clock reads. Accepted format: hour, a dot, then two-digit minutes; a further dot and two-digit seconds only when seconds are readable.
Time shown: 6.26
